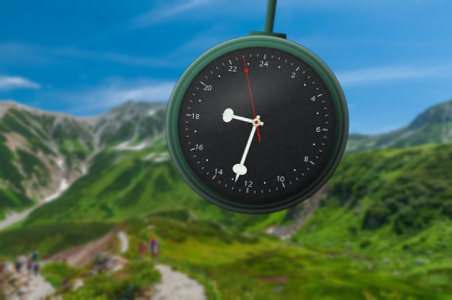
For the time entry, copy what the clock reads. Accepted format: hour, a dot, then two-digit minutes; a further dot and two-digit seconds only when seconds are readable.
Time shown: 18.31.57
